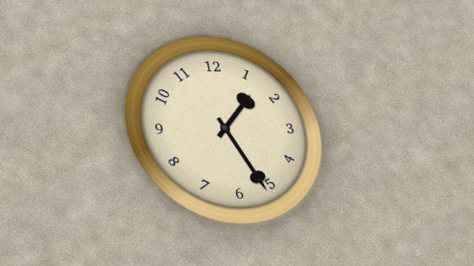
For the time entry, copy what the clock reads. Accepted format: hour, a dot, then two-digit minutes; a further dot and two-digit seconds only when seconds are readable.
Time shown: 1.26
